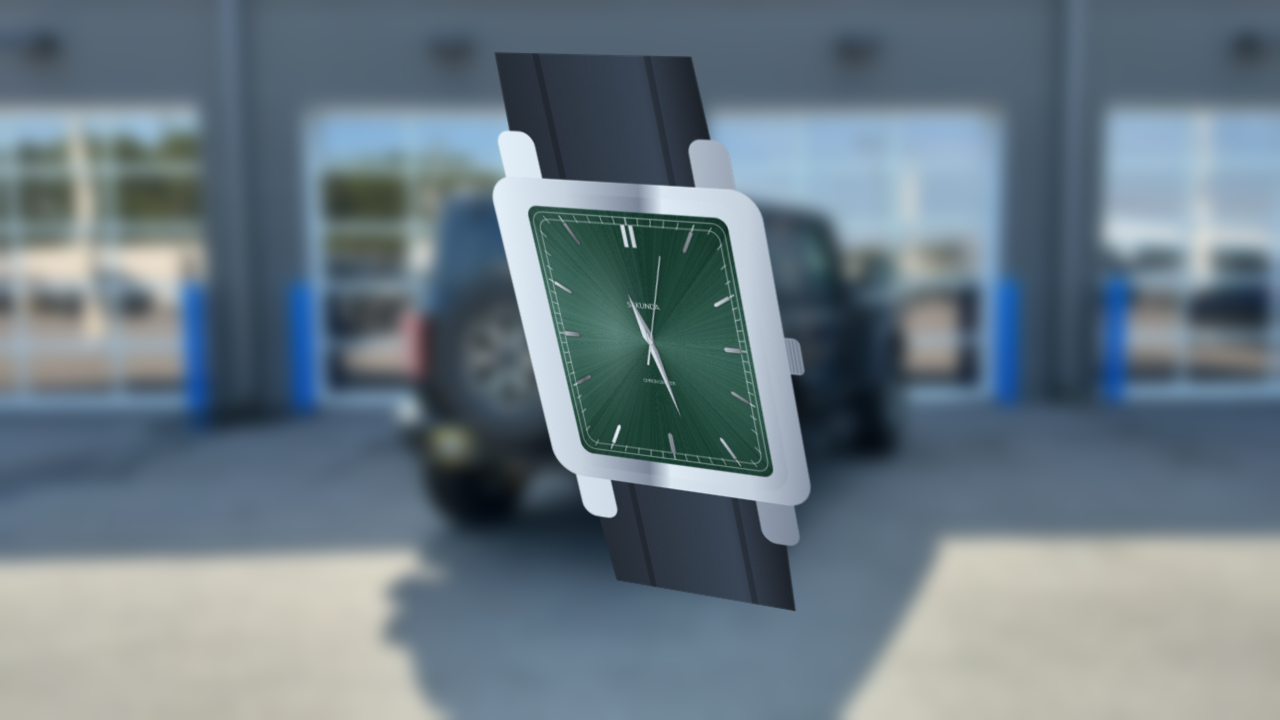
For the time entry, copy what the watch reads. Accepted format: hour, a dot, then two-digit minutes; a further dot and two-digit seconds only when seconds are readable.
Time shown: 11.28.03
